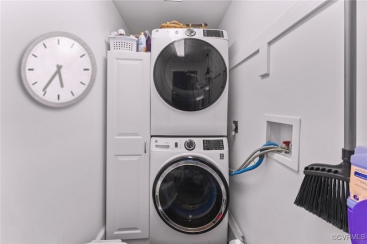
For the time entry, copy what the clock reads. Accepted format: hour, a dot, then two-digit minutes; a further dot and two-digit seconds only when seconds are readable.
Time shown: 5.36
